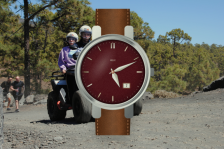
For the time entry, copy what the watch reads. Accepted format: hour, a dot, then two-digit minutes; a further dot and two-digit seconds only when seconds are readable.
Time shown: 5.11
